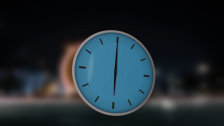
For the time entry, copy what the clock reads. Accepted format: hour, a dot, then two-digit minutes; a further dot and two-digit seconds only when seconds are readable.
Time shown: 6.00
